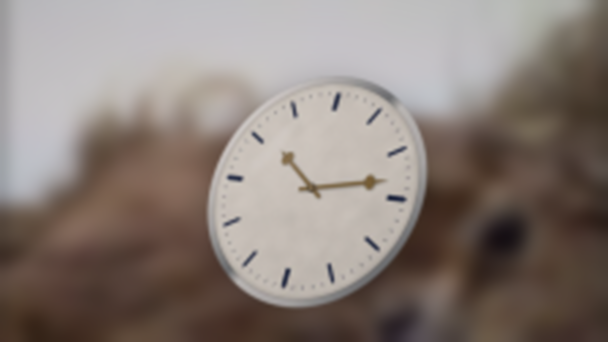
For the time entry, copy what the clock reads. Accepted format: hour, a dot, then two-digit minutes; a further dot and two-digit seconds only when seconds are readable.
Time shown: 10.13
